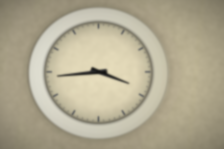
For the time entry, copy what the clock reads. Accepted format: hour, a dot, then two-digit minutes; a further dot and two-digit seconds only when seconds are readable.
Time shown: 3.44
